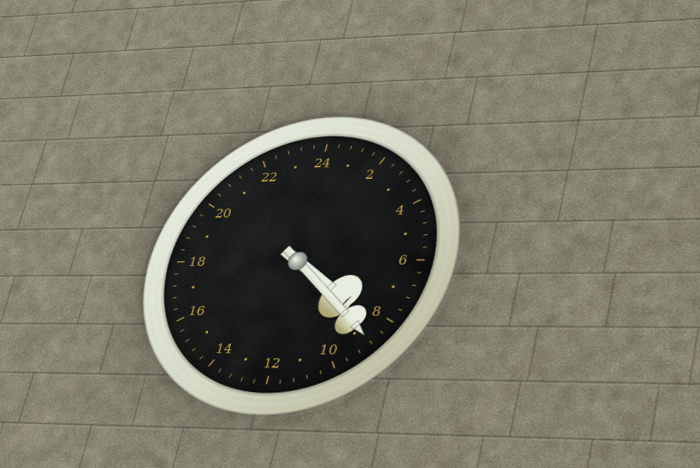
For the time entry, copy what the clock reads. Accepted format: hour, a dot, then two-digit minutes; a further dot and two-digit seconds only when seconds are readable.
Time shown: 8.22
